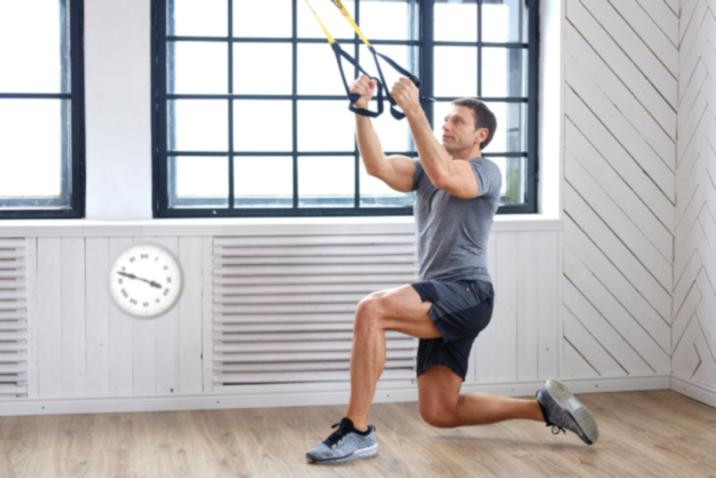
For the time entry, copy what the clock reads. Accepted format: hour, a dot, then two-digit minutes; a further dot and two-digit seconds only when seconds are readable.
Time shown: 3.48
